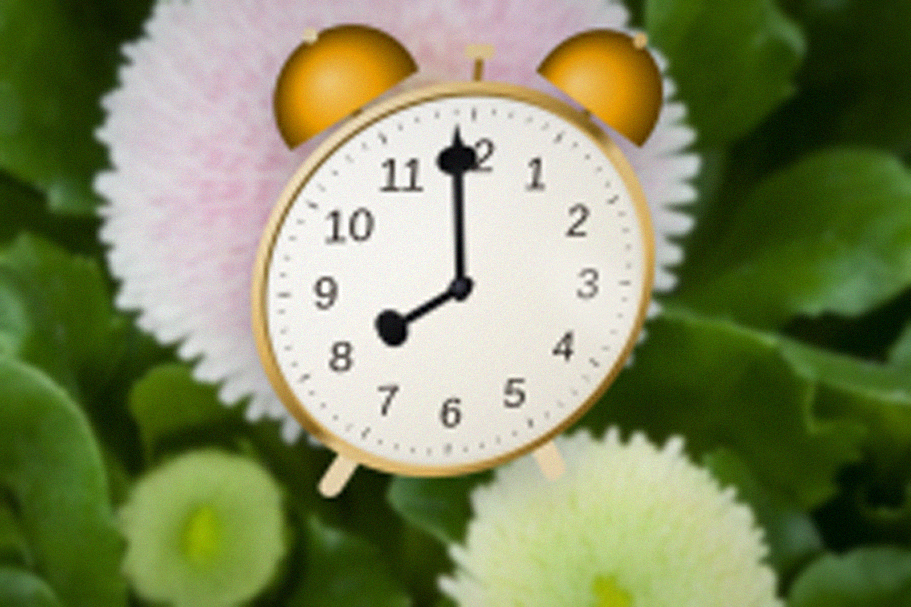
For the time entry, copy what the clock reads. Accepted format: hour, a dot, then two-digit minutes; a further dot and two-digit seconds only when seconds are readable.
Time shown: 7.59
